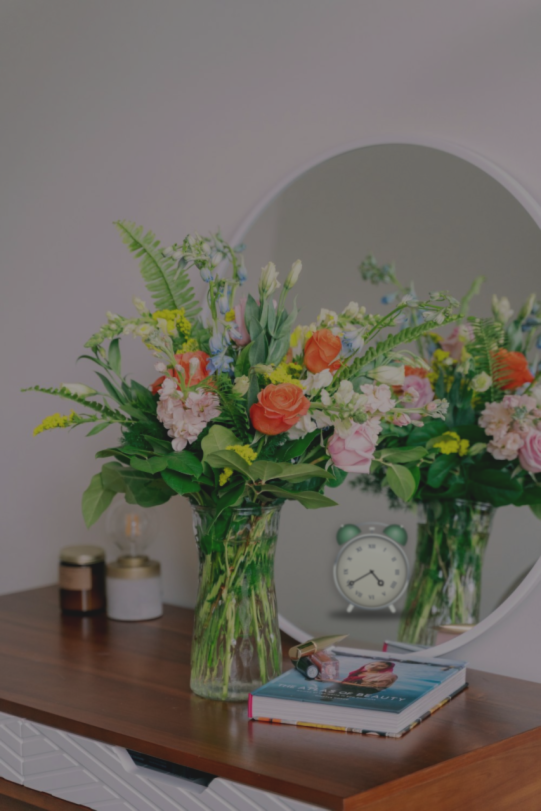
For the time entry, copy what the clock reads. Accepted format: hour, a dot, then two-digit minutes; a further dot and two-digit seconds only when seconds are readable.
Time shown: 4.40
